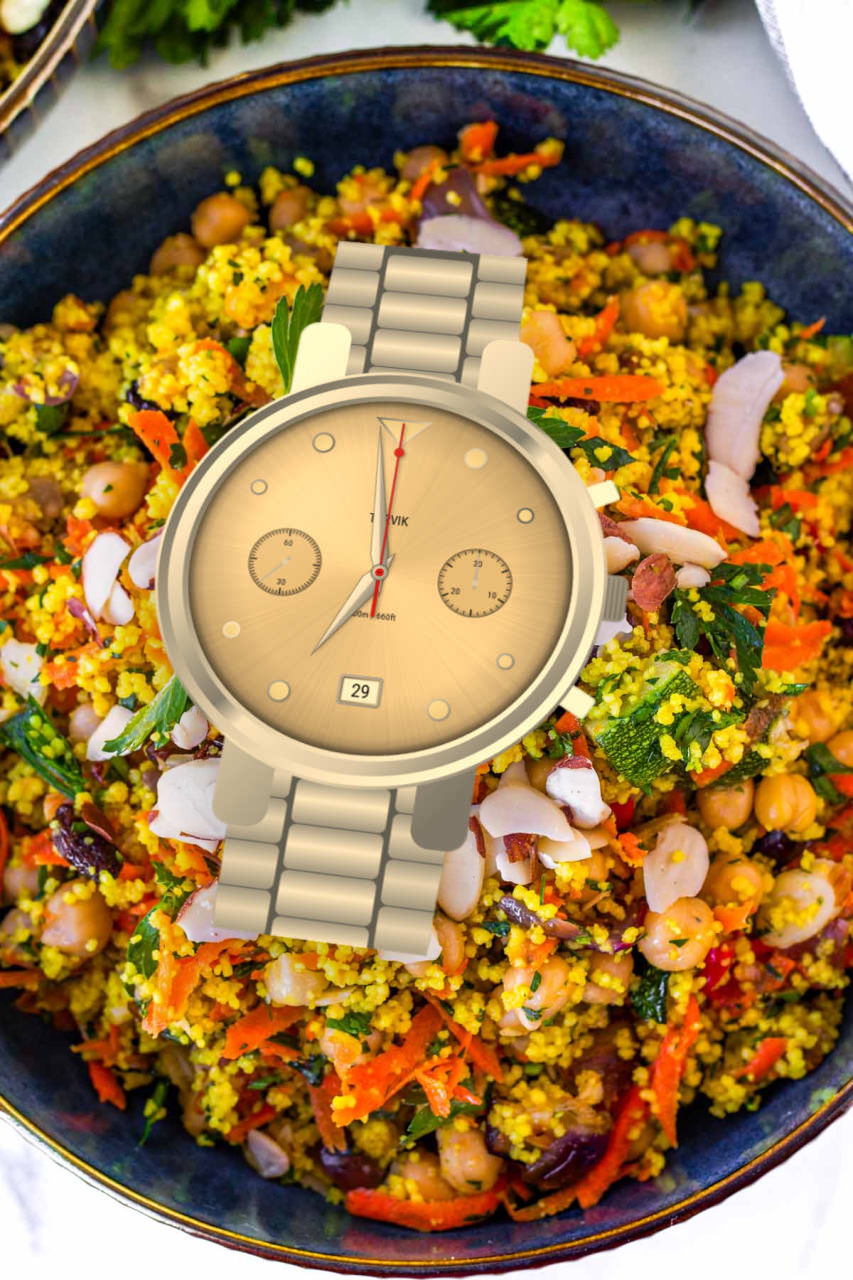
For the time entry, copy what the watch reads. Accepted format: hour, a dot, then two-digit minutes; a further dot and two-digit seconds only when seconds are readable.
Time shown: 6.58.37
